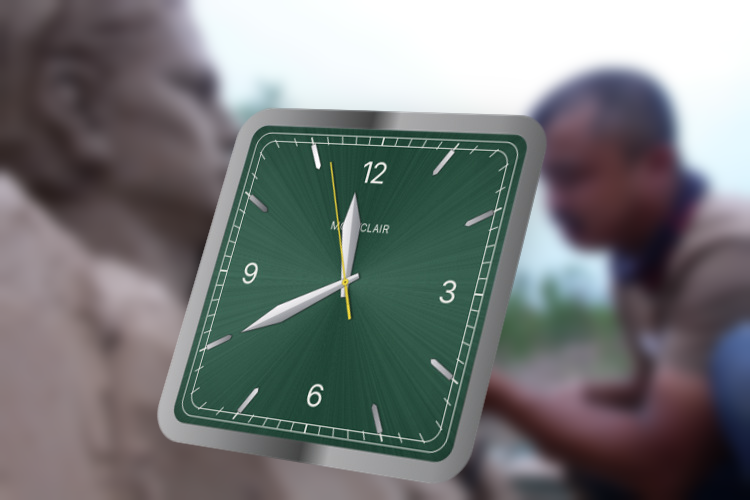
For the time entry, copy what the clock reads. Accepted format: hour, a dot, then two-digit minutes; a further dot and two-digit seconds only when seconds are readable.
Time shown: 11.39.56
